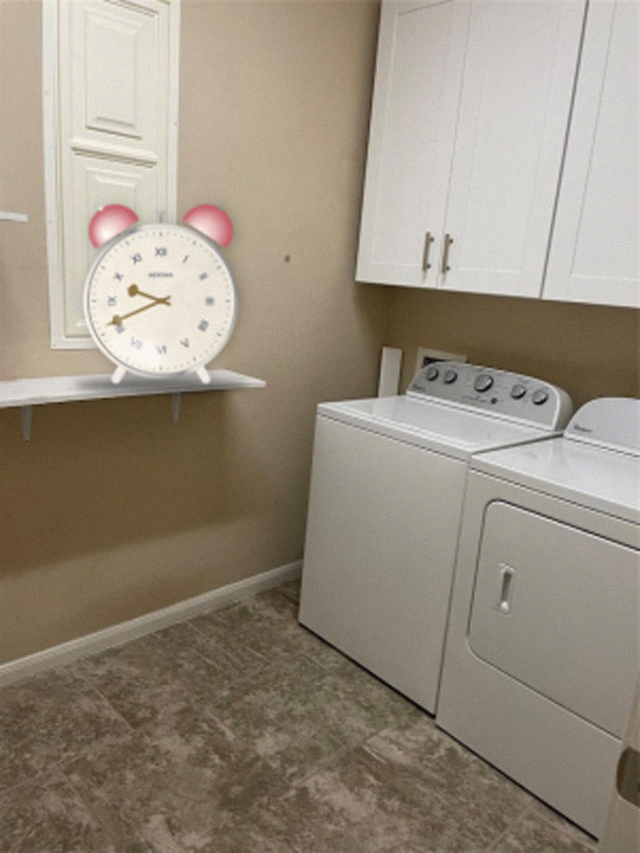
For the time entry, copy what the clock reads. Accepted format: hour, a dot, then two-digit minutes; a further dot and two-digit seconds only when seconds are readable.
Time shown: 9.41
